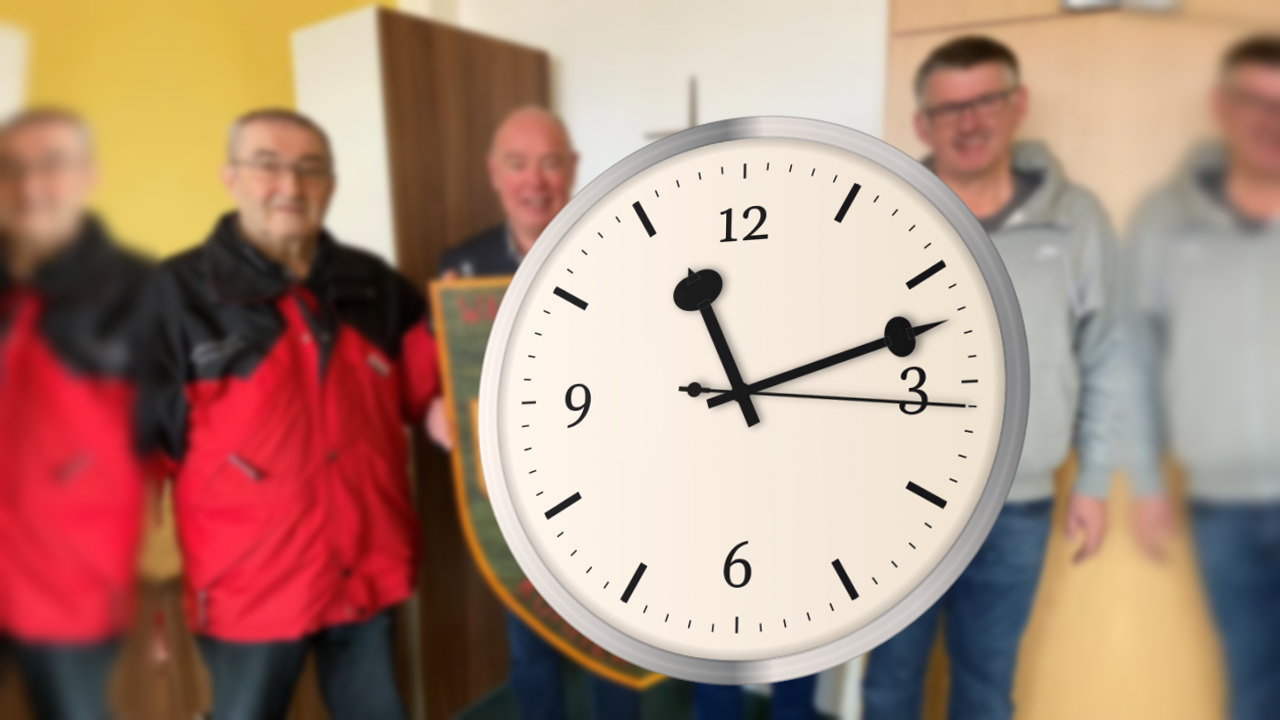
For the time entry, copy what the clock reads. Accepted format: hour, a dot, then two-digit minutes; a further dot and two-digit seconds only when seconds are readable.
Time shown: 11.12.16
